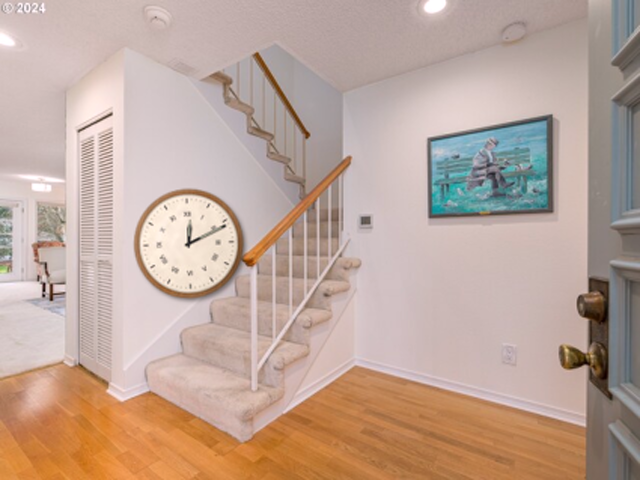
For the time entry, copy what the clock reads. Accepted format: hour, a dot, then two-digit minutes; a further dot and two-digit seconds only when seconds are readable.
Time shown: 12.11
